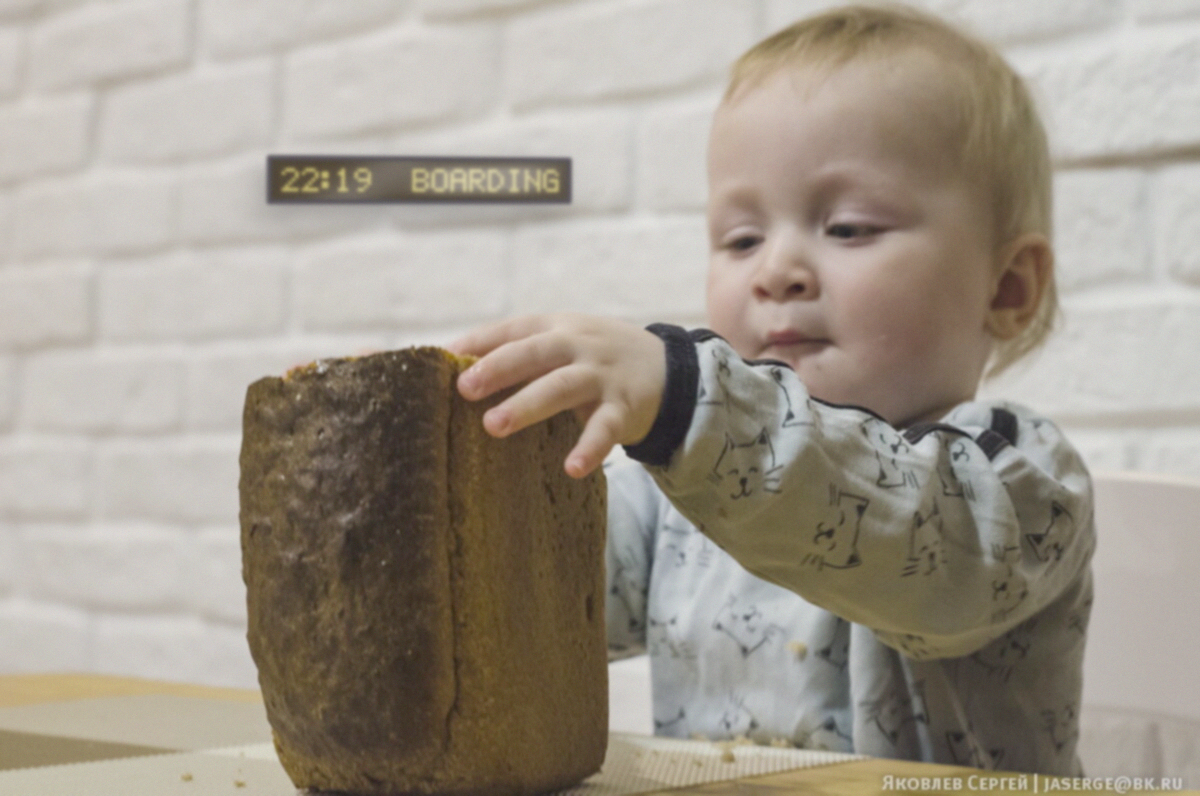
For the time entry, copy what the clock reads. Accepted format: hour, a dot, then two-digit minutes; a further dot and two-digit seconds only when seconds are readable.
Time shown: 22.19
